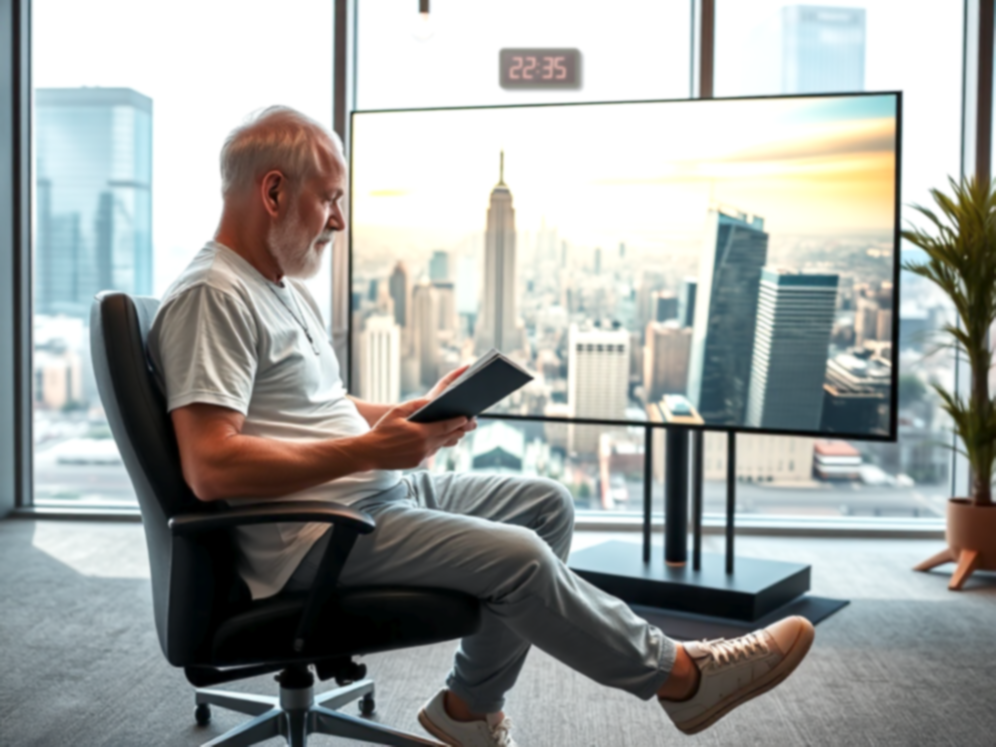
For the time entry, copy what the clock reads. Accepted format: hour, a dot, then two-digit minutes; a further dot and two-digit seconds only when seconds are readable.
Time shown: 22.35
